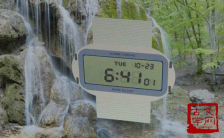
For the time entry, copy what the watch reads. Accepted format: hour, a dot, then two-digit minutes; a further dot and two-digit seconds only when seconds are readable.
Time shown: 6.41.01
